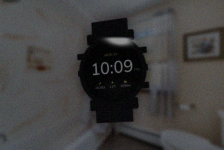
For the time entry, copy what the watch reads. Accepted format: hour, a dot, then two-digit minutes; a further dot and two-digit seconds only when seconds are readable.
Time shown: 10.09
